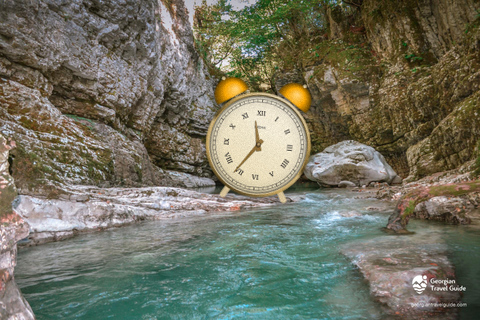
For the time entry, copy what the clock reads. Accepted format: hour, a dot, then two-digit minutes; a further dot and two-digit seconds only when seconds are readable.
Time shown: 11.36
